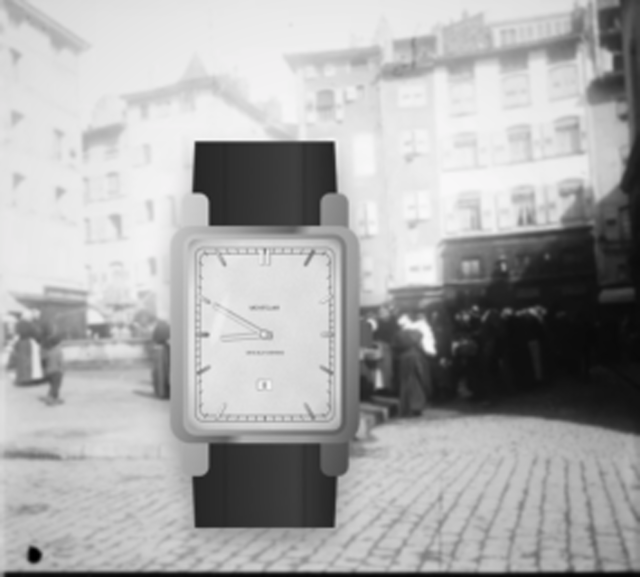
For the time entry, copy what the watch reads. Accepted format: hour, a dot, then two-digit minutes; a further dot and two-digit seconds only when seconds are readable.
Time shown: 8.50
